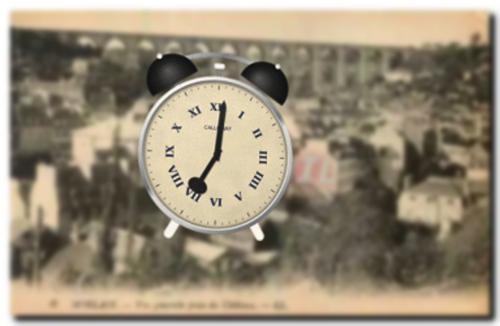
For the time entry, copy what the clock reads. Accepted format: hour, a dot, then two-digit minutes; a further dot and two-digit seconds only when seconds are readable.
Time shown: 7.01
